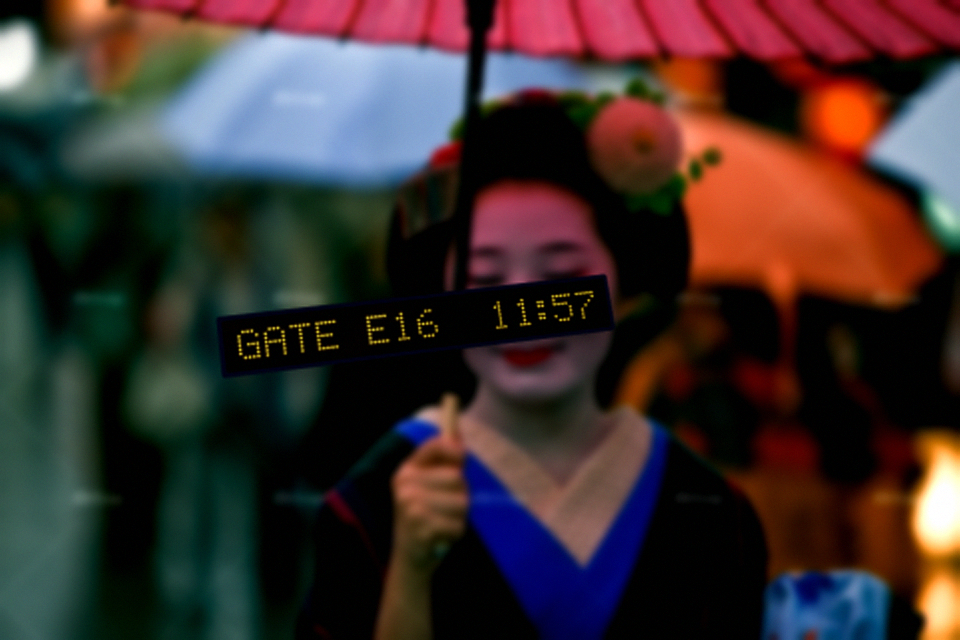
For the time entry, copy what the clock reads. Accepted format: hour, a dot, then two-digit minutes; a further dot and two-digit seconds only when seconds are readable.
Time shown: 11.57
